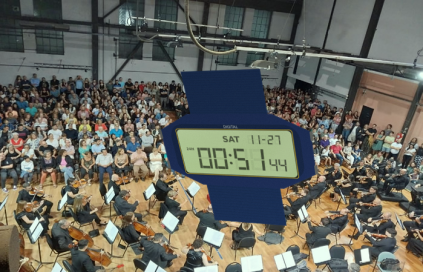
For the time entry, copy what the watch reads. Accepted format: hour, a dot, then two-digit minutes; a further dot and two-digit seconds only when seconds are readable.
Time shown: 0.51.44
